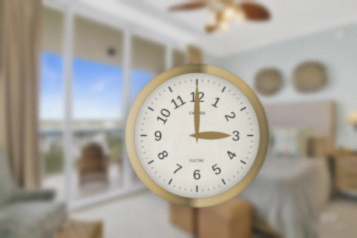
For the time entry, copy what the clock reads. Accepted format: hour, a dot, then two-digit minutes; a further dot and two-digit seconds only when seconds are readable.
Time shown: 3.00
